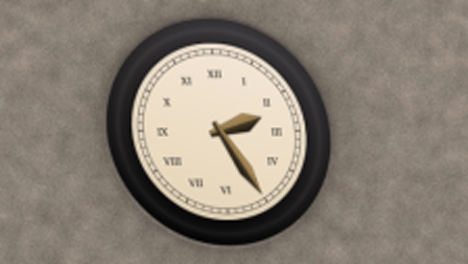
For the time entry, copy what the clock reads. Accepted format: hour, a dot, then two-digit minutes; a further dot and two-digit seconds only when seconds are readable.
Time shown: 2.25
